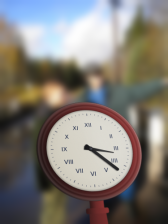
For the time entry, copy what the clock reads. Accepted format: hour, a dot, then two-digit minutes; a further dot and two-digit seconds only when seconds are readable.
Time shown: 3.22
